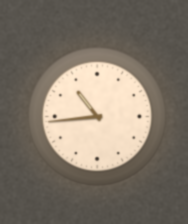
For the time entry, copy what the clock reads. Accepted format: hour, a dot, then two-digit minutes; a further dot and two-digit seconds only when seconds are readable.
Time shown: 10.44
